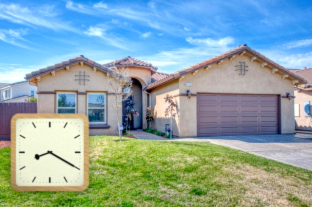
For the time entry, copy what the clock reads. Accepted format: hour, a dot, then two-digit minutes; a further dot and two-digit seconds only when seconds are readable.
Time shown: 8.20
